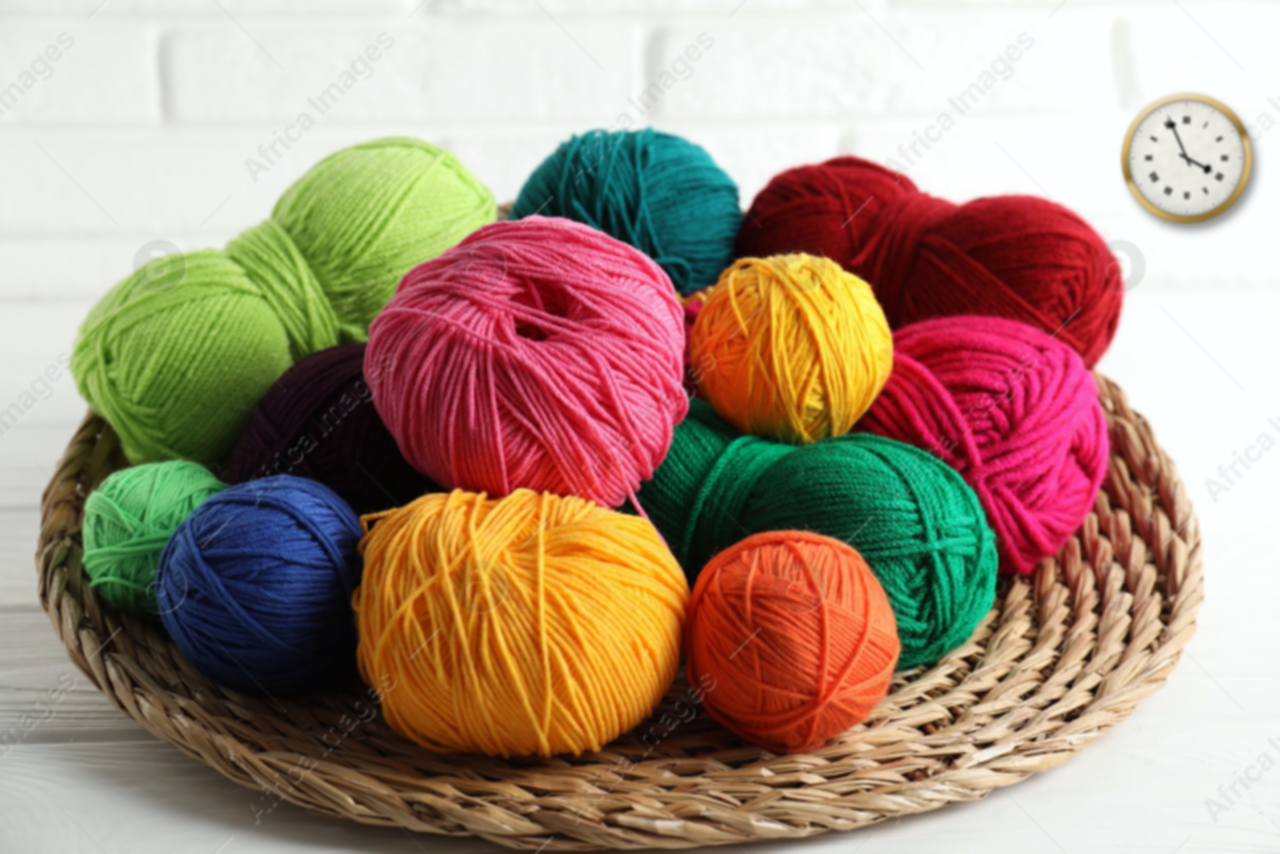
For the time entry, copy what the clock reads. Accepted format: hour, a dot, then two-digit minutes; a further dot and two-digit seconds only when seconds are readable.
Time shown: 3.56
